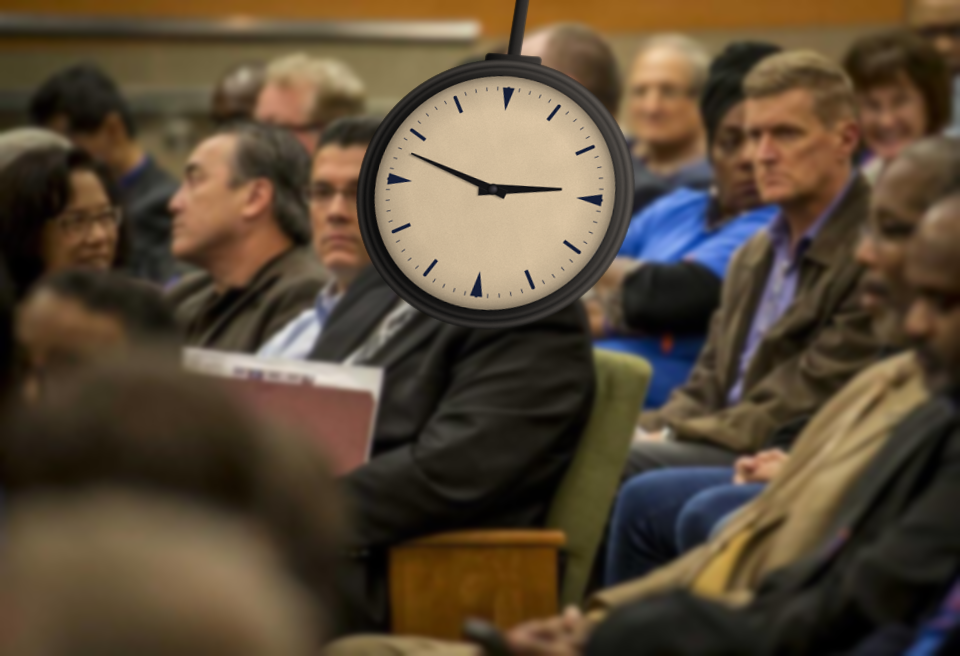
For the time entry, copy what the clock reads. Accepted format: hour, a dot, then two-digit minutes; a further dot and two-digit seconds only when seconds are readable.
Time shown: 2.48
